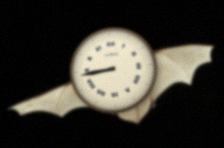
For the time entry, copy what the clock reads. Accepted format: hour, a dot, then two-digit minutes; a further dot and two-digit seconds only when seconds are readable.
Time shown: 8.44
